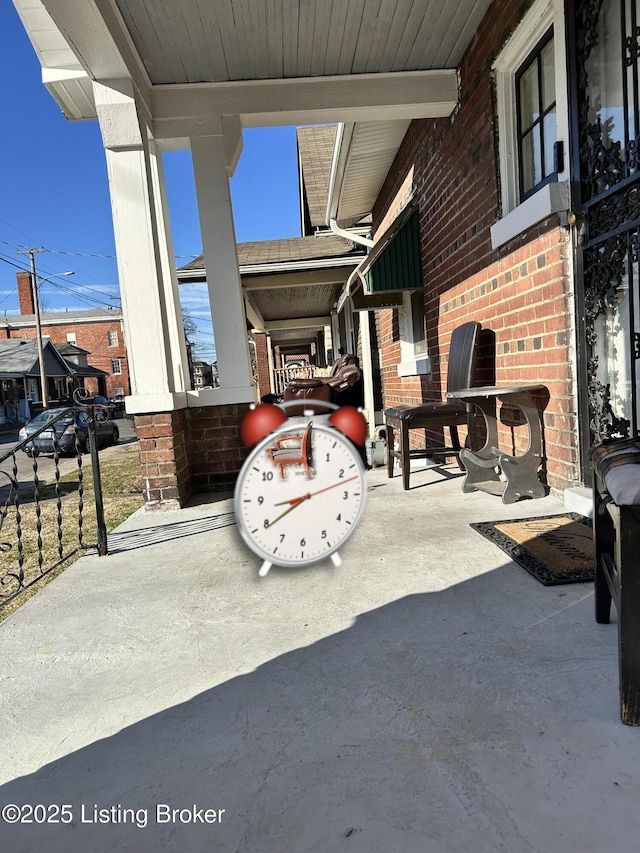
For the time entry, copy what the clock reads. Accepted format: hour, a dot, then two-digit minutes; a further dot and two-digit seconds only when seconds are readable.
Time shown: 8.39.12
